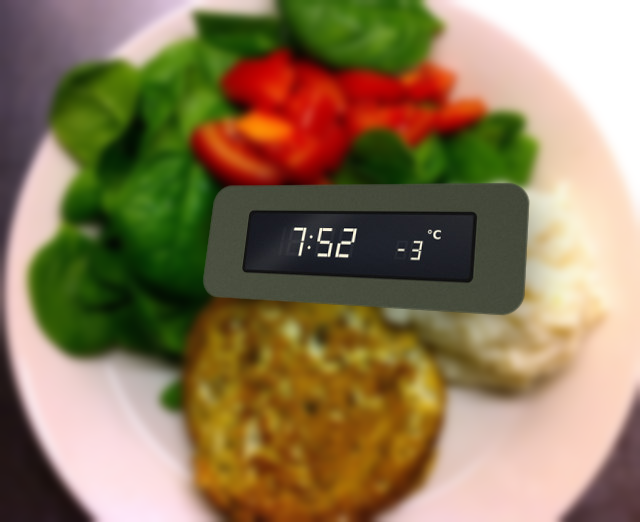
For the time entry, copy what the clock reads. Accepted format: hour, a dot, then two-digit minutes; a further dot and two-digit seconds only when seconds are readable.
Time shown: 7.52
